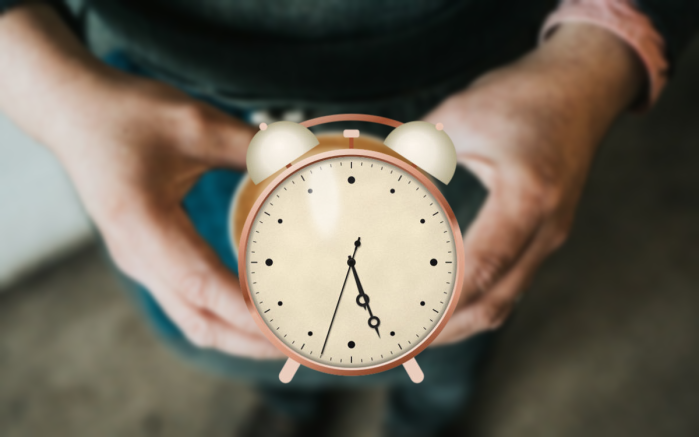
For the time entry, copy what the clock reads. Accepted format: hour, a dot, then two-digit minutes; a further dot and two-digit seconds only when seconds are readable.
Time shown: 5.26.33
